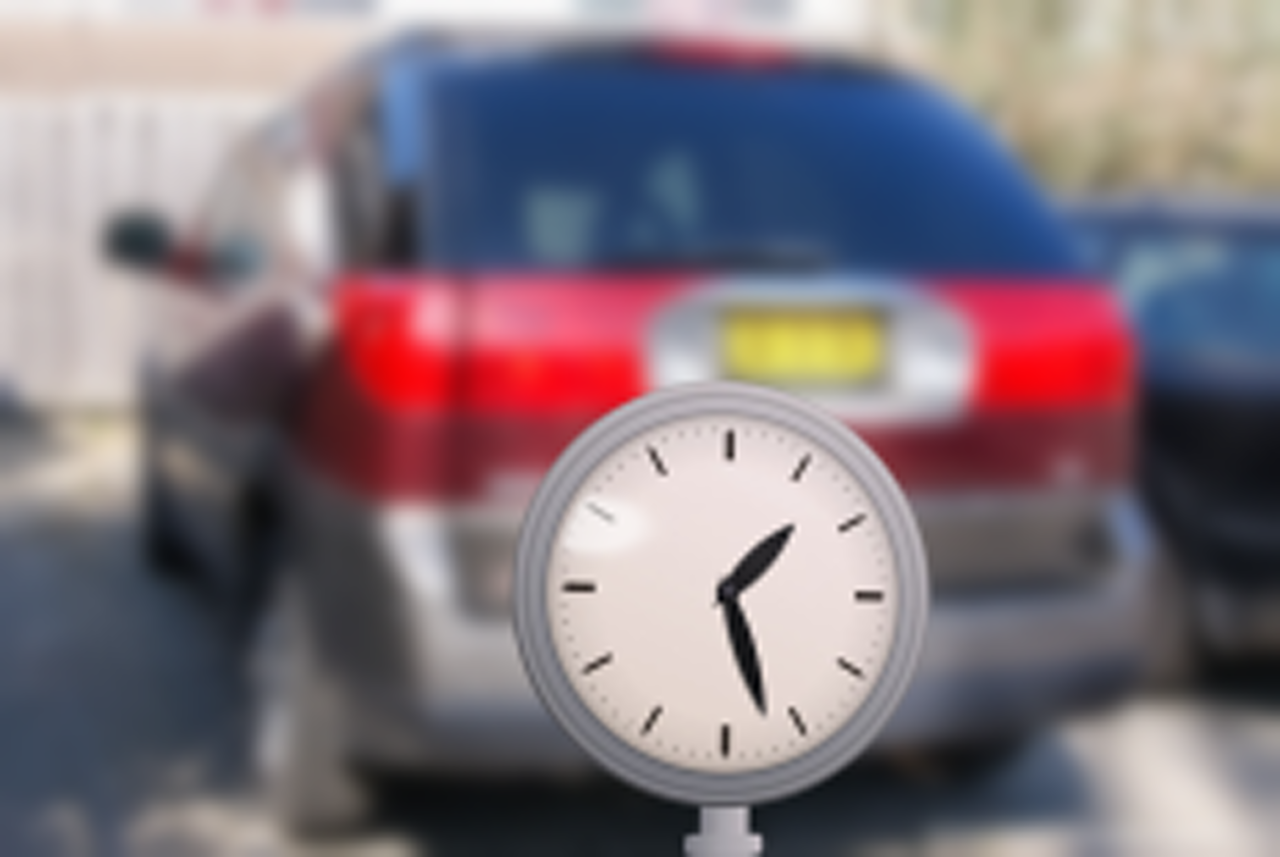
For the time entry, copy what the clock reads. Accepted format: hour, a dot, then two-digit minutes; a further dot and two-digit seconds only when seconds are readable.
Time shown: 1.27
